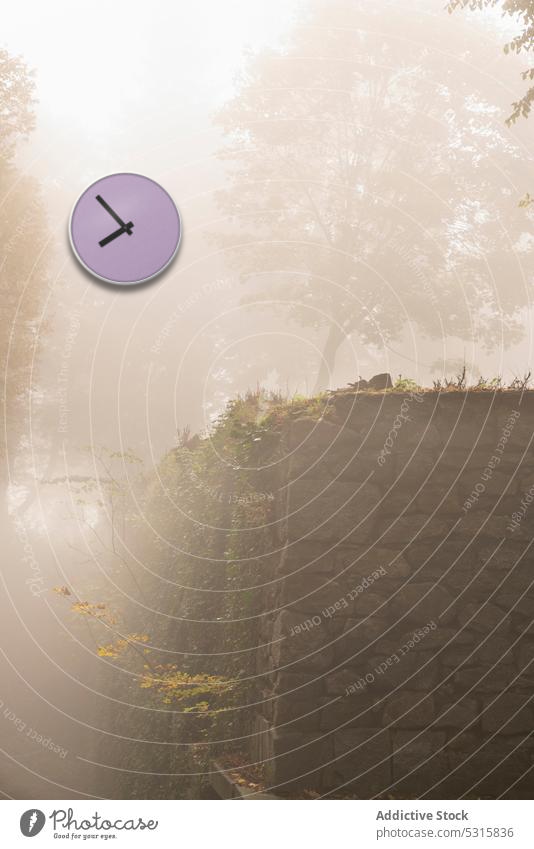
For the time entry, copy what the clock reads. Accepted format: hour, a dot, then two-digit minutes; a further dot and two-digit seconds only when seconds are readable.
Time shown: 7.53
